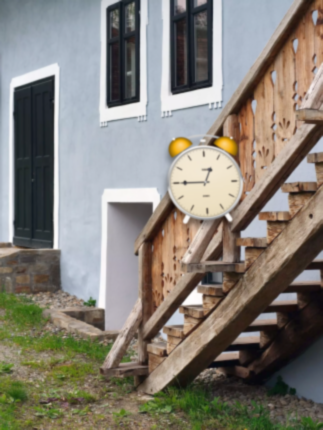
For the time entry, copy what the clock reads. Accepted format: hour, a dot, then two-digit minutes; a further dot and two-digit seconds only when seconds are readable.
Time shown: 12.45
